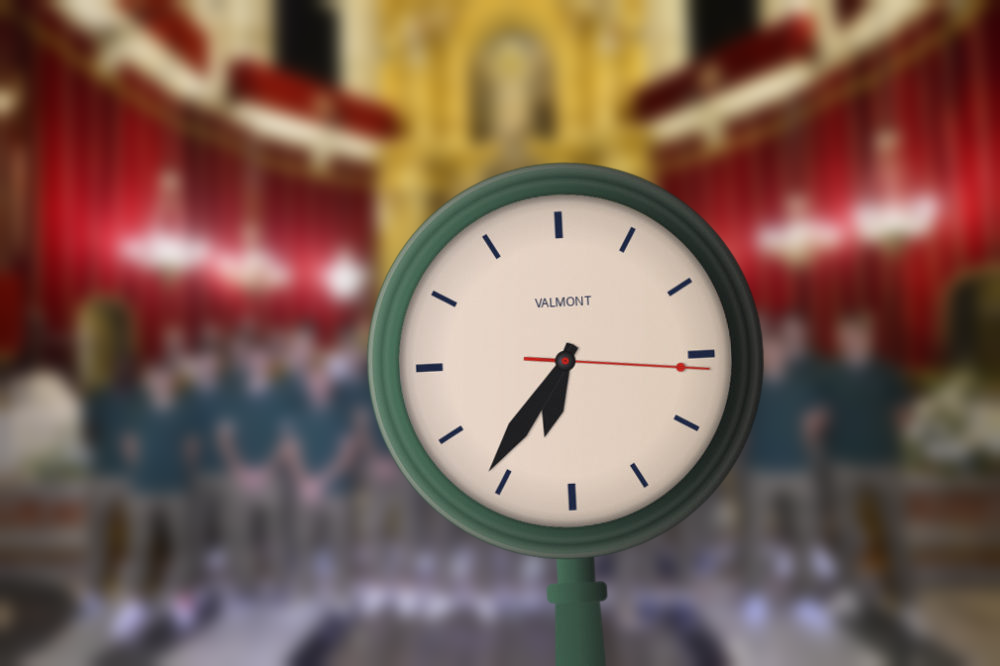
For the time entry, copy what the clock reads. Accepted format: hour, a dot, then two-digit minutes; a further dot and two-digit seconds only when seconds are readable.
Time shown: 6.36.16
